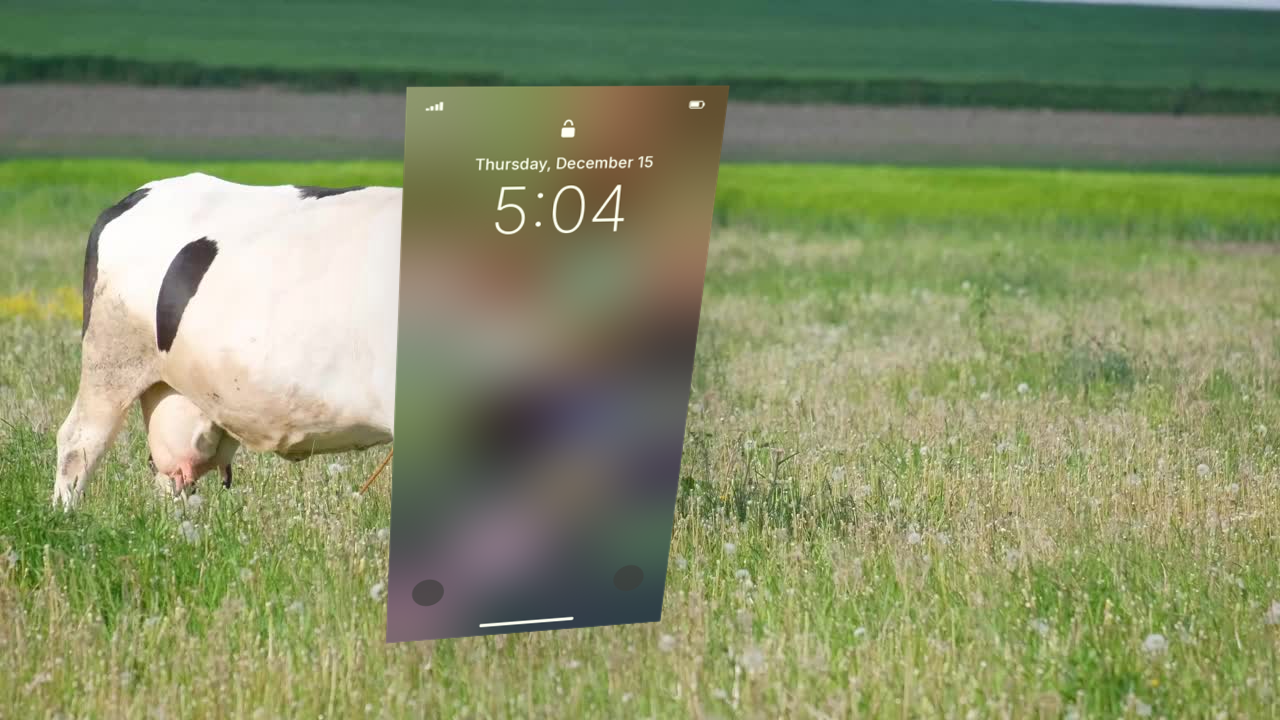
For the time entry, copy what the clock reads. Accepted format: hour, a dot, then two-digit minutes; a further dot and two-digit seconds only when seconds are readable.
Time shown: 5.04
